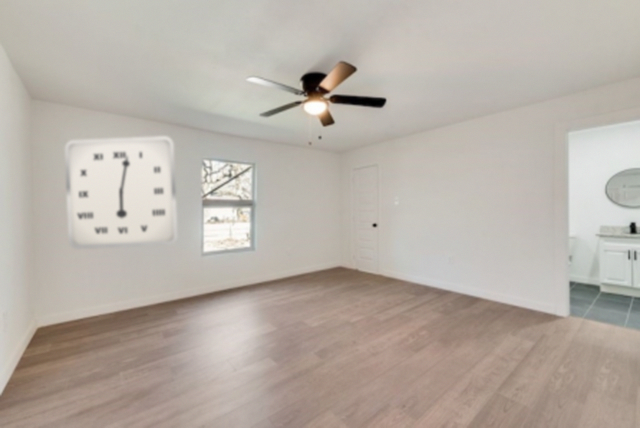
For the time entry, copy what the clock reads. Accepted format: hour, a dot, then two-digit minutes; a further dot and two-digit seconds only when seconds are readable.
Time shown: 6.02
